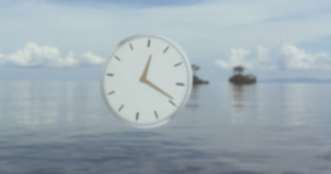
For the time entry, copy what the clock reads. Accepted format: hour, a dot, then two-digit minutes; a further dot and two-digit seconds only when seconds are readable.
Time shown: 12.19
